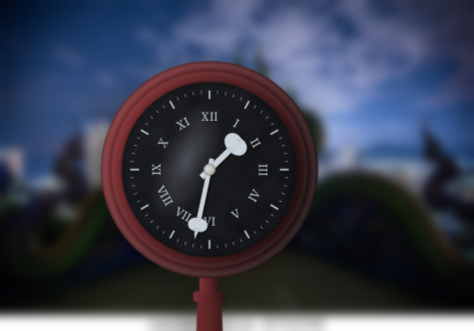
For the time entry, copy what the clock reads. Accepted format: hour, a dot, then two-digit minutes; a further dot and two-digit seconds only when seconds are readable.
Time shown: 1.32
